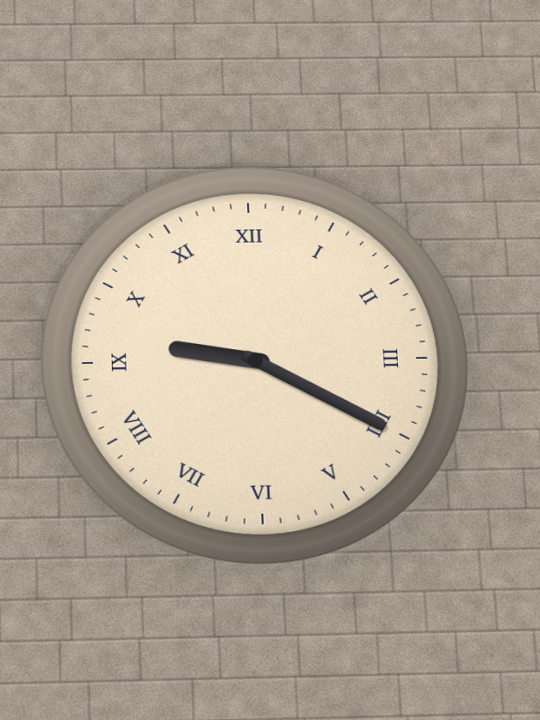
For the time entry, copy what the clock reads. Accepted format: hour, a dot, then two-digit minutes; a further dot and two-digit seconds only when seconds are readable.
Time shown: 9.20
